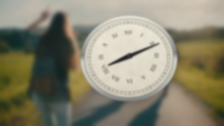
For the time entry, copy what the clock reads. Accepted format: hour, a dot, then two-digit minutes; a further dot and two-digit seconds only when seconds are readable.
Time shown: 8.11
